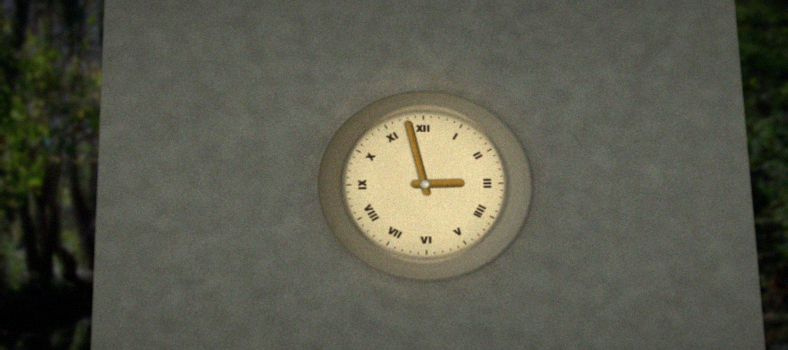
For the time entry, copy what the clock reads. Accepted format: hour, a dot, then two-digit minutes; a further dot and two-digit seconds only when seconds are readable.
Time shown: 2.58
